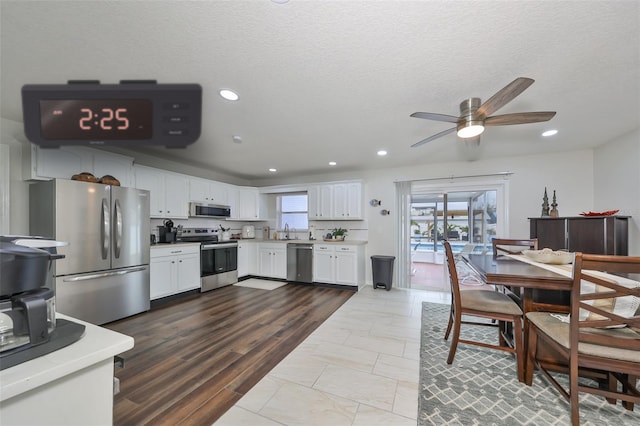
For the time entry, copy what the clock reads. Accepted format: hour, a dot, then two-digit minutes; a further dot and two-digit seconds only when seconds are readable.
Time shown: 2.25
